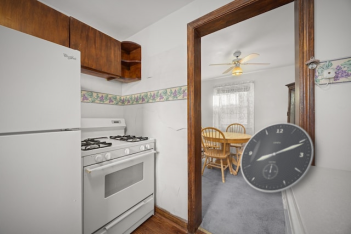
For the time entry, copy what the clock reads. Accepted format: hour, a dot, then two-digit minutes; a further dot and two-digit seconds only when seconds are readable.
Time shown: 8.11
